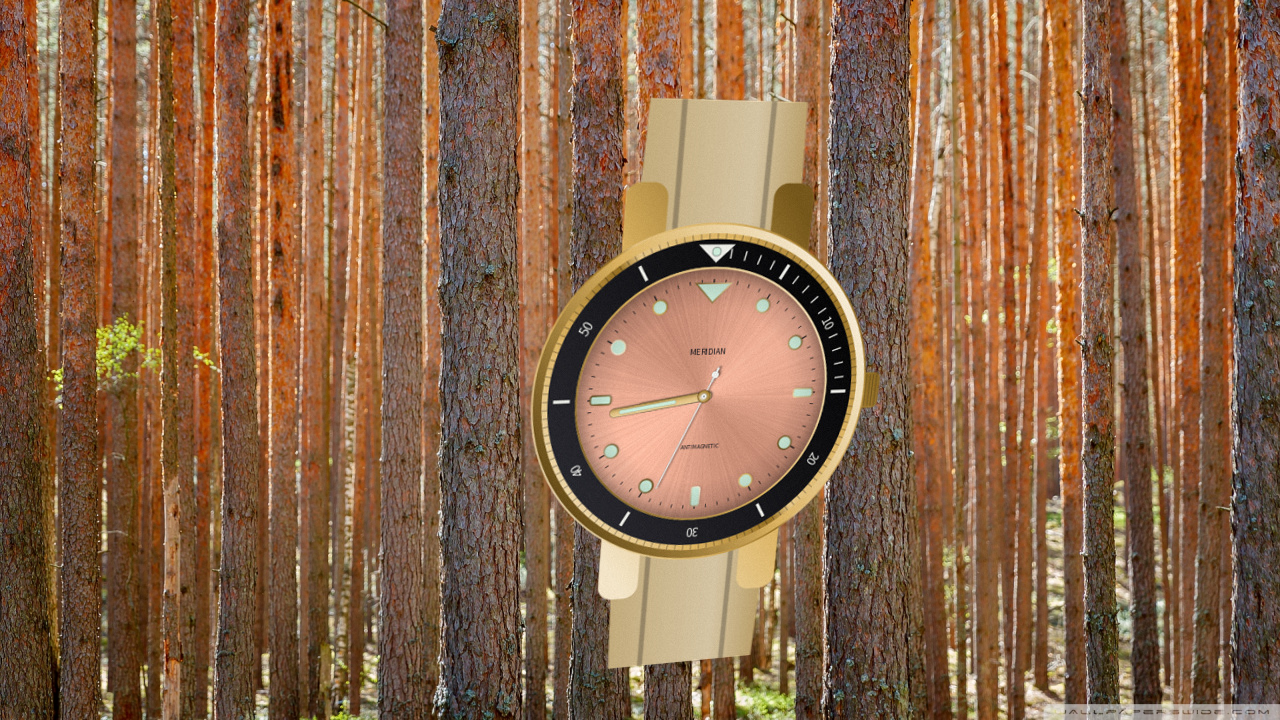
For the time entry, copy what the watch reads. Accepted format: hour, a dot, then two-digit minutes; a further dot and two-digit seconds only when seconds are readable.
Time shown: 8.43.34
